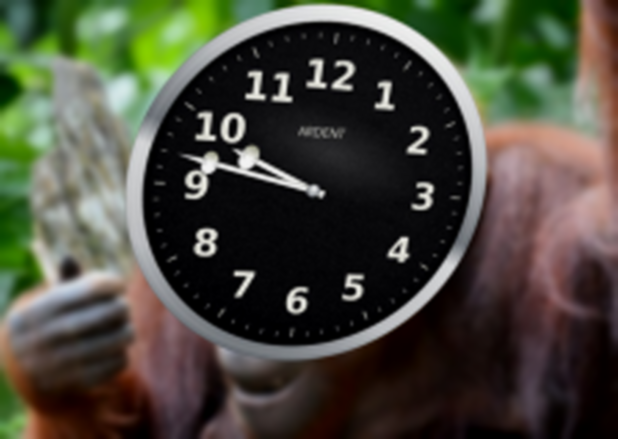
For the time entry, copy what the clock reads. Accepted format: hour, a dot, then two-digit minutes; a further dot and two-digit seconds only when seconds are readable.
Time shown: 9.47
